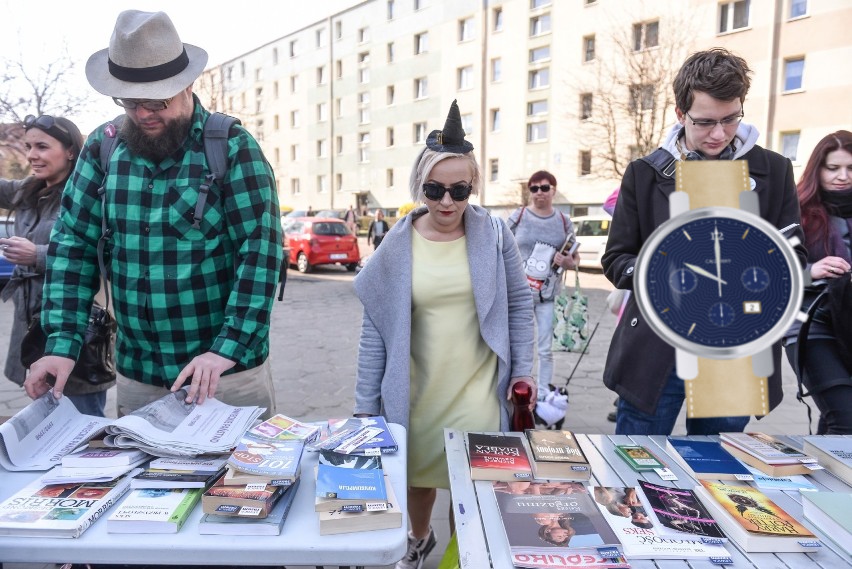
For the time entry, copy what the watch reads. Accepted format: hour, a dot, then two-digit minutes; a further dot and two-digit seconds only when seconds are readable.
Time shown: 10.00
